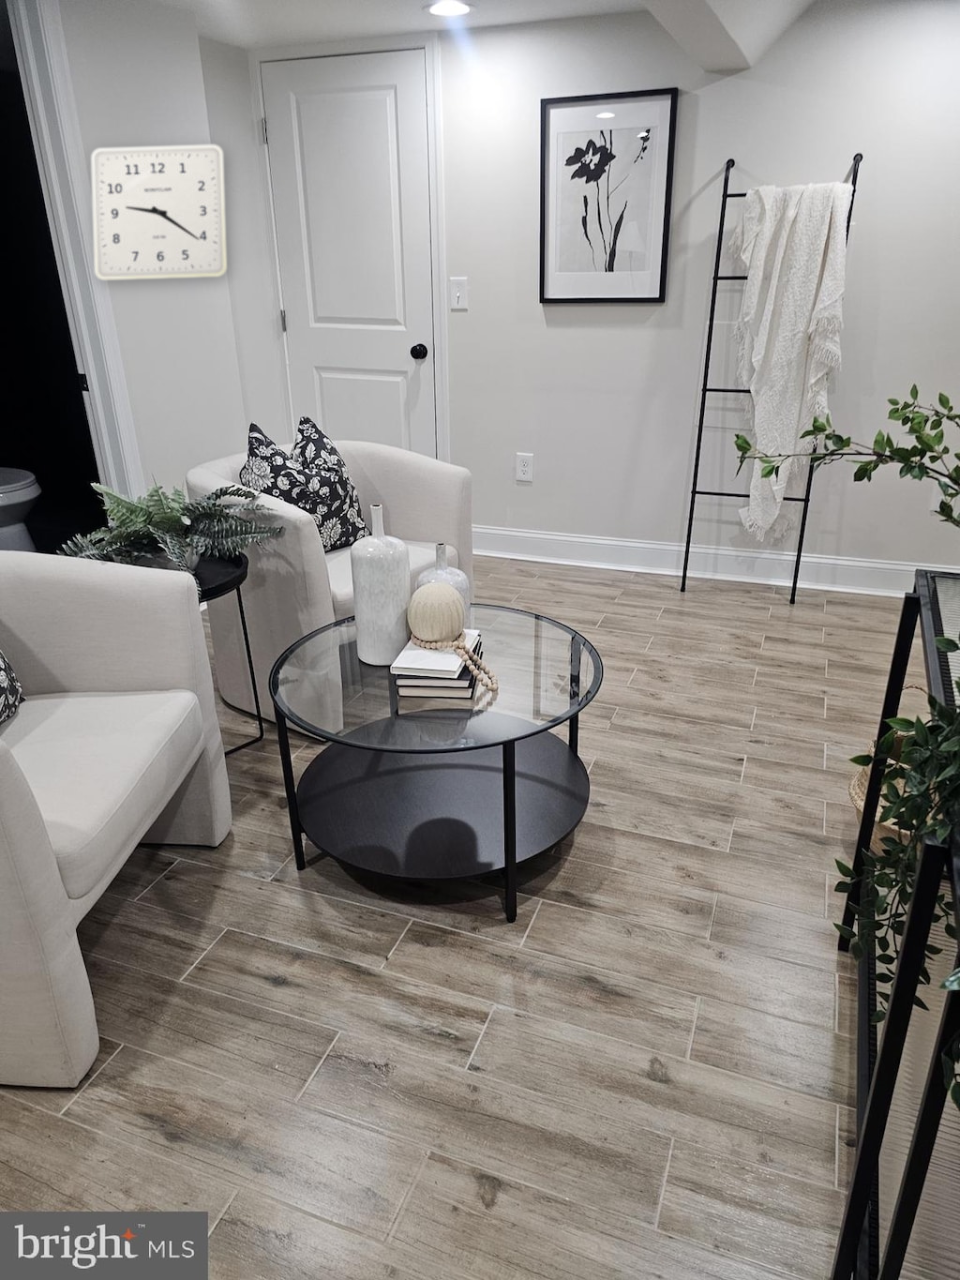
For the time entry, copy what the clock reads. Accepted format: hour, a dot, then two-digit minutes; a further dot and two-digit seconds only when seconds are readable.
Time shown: 9.21
